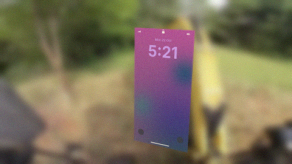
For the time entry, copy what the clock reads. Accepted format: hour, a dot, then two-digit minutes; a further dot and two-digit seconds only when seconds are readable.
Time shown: 5.21
